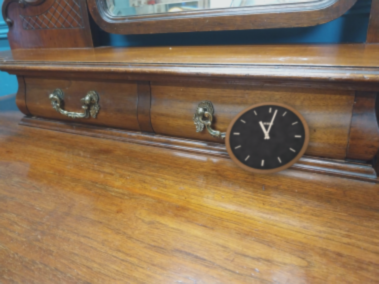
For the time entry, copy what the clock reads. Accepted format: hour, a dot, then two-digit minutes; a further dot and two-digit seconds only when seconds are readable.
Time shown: 11.02
